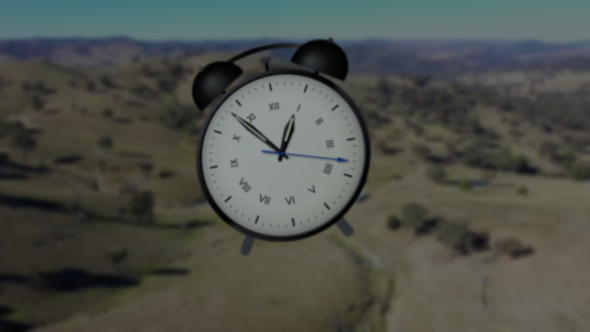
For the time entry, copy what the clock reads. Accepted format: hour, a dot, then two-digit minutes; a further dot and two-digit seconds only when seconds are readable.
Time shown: 12.53.18
